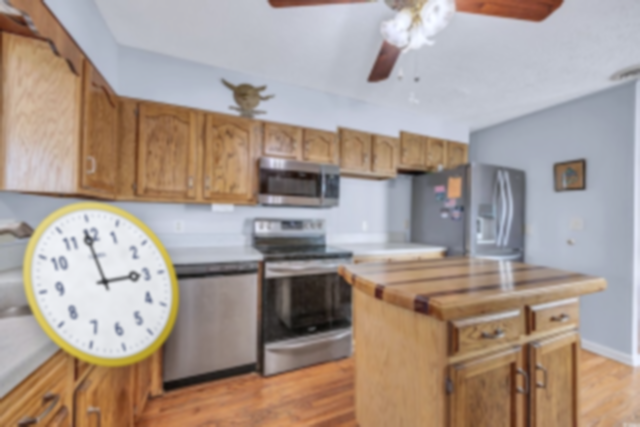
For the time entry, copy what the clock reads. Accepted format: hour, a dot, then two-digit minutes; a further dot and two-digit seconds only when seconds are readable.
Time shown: 2.59
